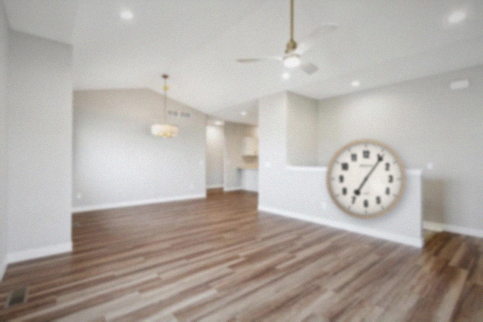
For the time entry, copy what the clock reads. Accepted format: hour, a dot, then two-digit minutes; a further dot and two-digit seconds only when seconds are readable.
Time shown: 7.06
